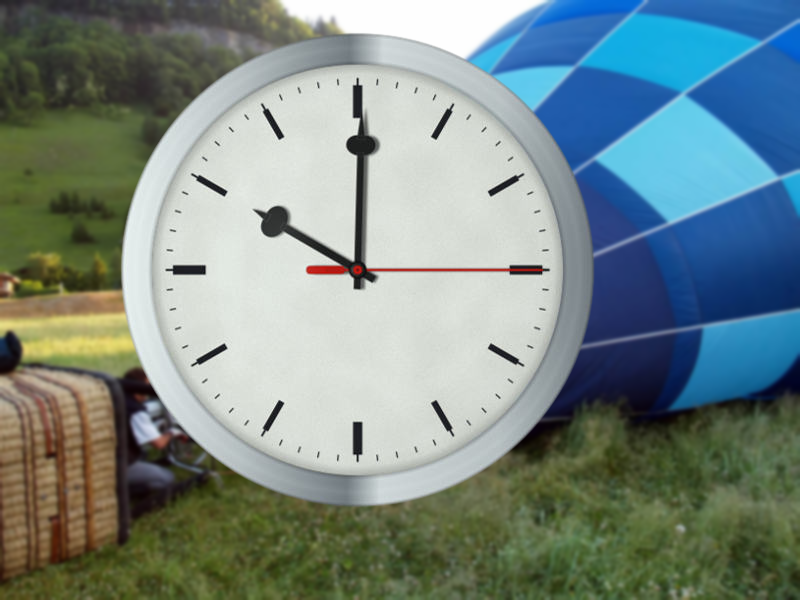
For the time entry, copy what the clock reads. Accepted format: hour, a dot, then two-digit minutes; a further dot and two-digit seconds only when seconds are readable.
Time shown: 10.00.15
